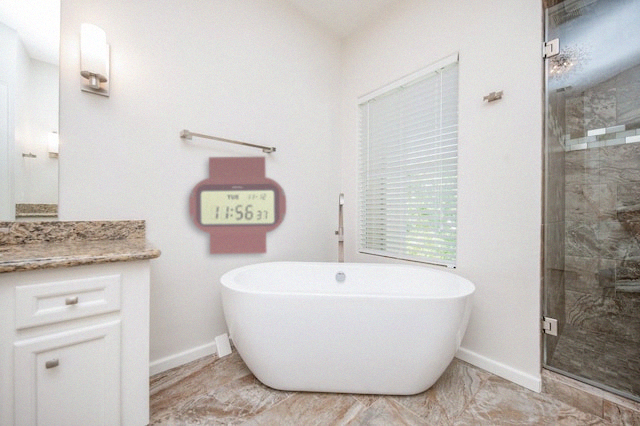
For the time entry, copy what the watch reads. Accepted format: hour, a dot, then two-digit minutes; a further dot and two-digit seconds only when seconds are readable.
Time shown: 11.56
